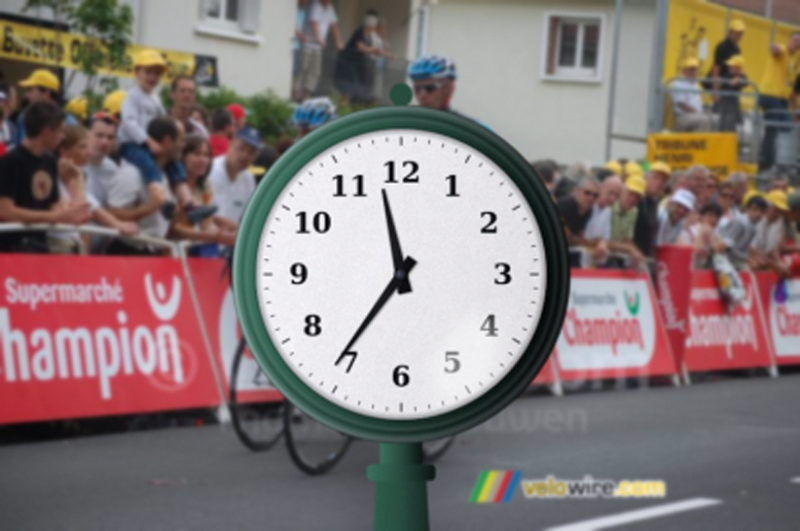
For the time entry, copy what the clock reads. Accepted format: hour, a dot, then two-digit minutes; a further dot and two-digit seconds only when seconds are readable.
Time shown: 11.36
